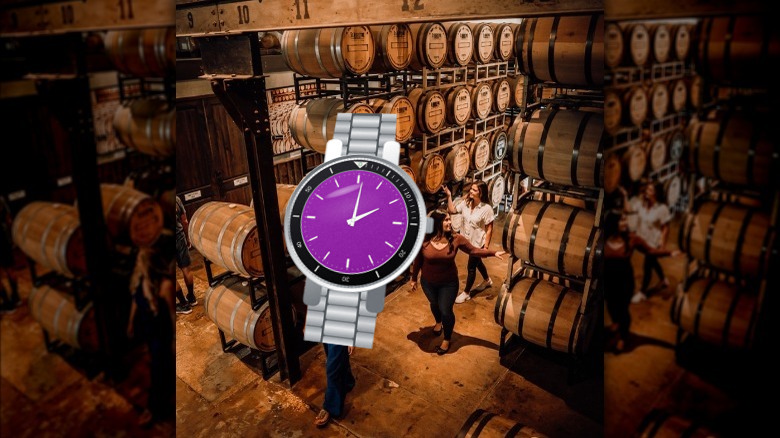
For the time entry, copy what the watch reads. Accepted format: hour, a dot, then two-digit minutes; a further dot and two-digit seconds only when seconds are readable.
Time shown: 2.01
